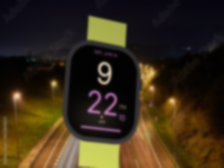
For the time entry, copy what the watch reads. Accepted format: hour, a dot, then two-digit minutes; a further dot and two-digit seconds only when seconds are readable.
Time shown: 9.22
